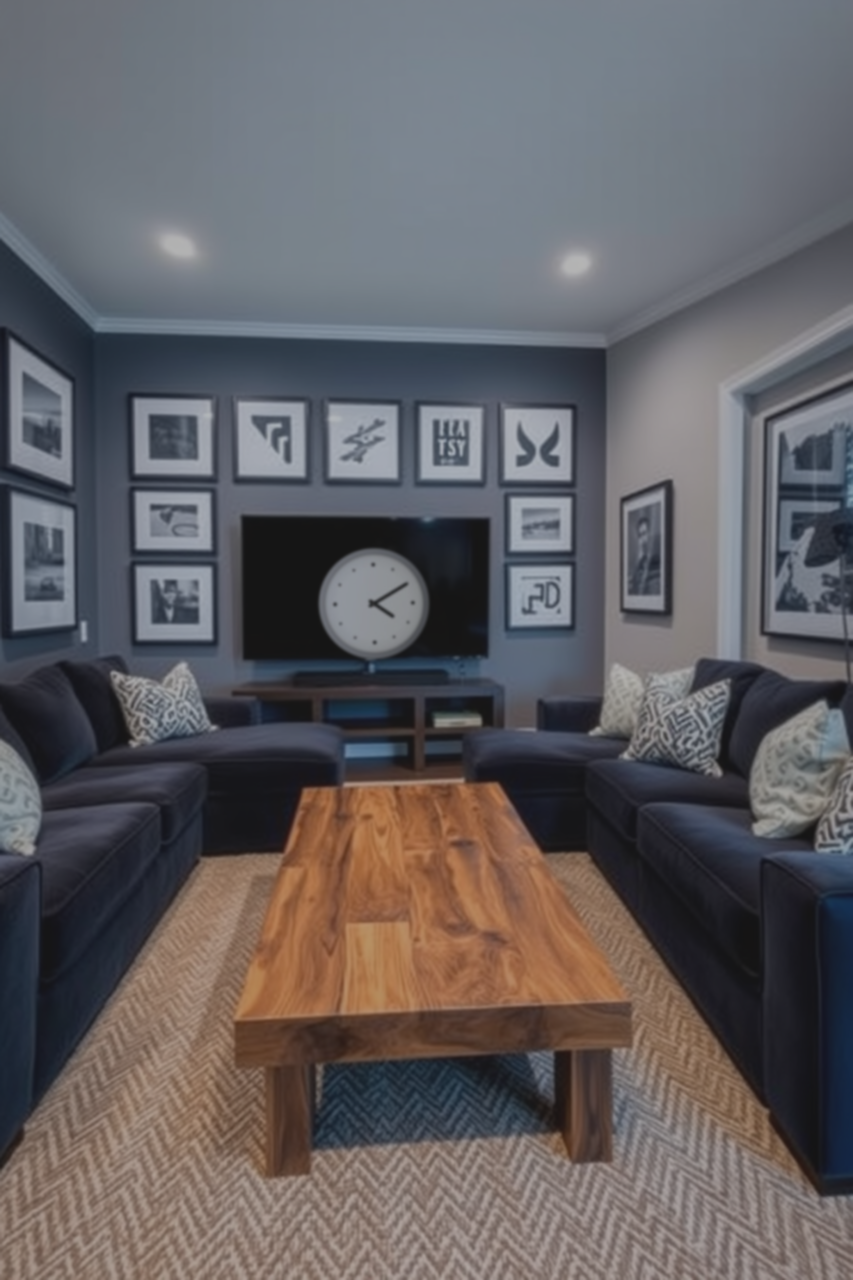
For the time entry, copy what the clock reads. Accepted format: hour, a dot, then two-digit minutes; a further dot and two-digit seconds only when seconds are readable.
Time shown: 4.10
